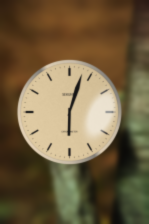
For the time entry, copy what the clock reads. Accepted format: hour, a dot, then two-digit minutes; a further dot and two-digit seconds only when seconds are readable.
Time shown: 6.03
